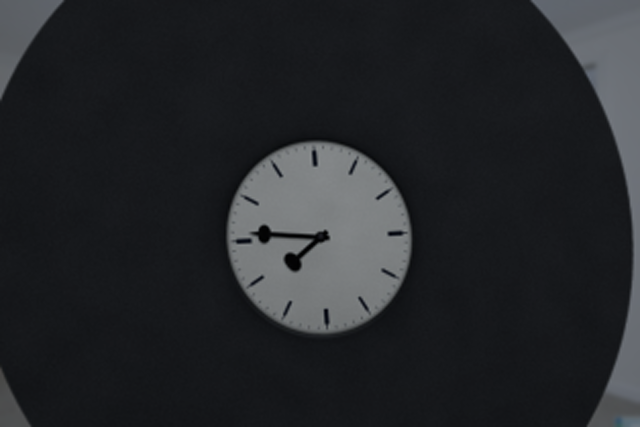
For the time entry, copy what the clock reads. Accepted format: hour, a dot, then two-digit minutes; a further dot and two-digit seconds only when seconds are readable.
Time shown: 7.46
